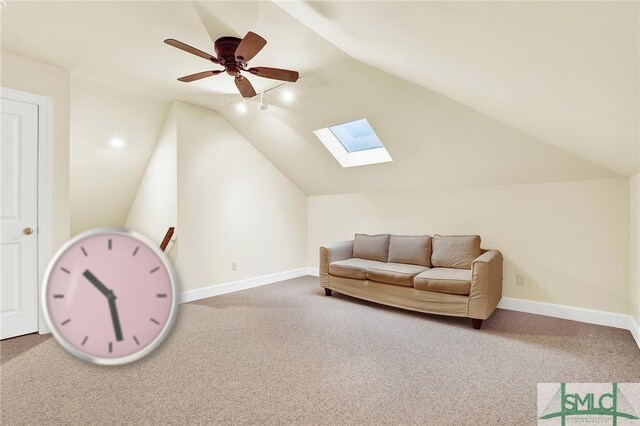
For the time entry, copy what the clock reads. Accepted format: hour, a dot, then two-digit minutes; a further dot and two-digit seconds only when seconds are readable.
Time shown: 10.28
